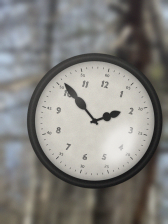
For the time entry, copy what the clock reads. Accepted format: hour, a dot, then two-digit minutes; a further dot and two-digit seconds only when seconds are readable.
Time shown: 1.51
